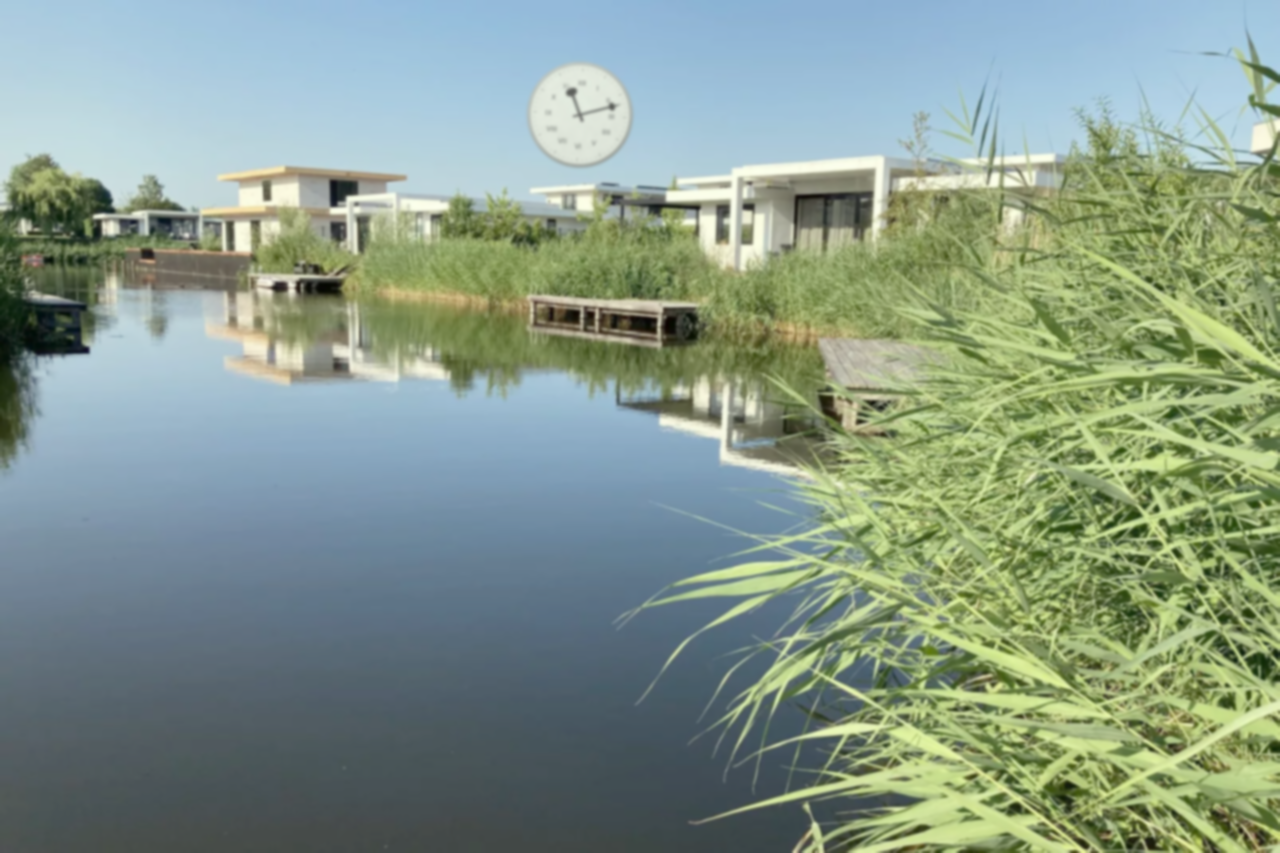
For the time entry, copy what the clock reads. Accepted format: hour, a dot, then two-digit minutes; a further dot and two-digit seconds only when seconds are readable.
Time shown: 11.12
